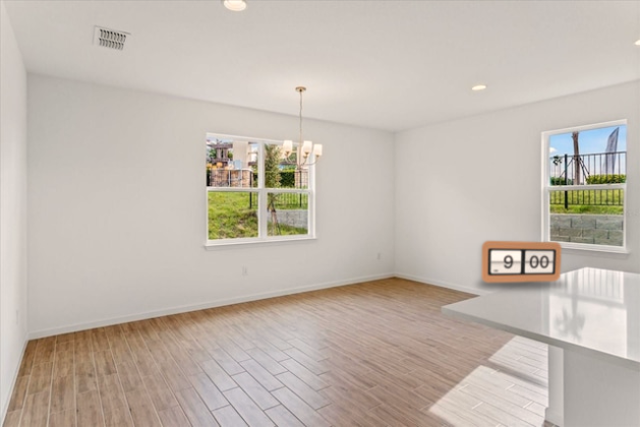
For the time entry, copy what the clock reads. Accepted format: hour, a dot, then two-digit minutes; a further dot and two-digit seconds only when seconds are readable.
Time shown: 9.00
